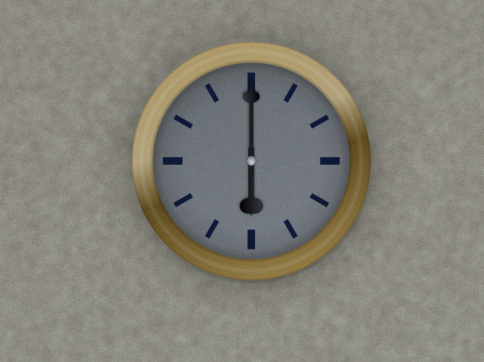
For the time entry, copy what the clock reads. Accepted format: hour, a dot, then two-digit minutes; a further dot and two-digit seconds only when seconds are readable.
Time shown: 6.00
